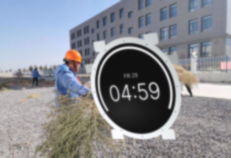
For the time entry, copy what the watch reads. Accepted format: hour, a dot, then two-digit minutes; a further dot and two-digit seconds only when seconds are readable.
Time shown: 4.59
